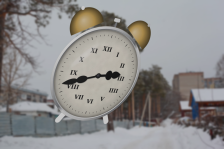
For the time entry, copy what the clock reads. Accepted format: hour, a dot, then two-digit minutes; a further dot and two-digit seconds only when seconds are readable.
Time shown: 2.42
